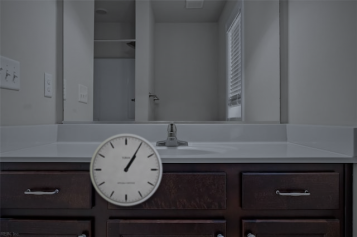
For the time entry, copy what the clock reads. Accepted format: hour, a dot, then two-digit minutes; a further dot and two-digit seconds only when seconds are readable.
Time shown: 1.05
